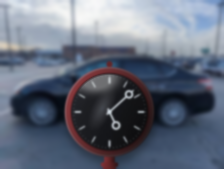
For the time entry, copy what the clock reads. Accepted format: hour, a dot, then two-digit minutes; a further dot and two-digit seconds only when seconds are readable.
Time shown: 5.08
